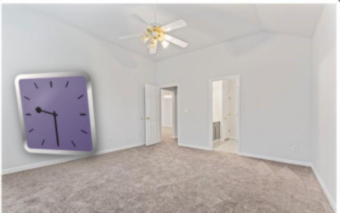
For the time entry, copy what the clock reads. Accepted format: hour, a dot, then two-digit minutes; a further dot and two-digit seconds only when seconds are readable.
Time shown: 9.30
